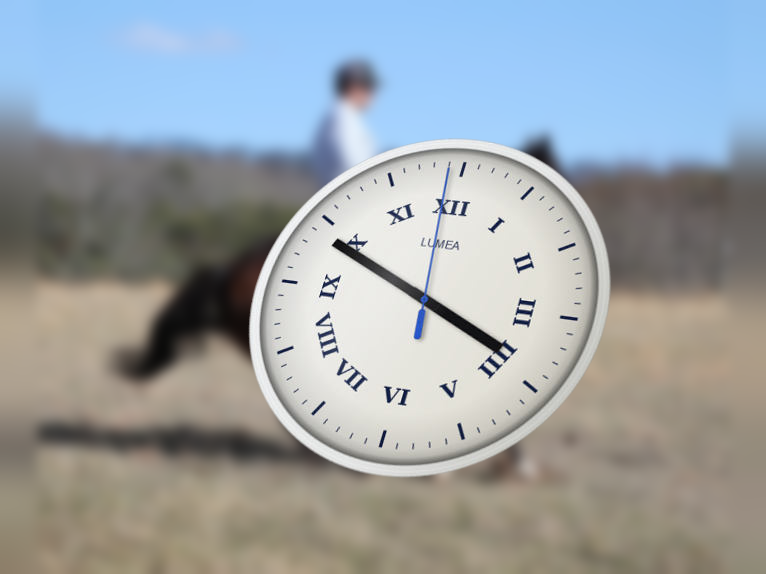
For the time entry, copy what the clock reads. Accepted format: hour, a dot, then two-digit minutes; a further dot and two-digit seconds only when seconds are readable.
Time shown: 3.48.59
